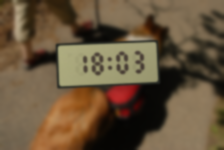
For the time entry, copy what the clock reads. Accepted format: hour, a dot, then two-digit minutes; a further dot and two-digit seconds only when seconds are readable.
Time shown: 18.03
